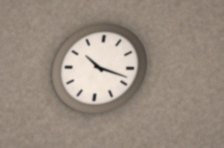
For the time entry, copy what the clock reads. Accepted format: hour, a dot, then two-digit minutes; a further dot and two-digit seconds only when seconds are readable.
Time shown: 10.18
